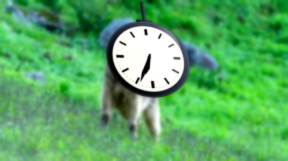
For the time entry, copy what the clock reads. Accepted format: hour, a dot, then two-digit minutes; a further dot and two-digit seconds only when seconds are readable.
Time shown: 6.34
